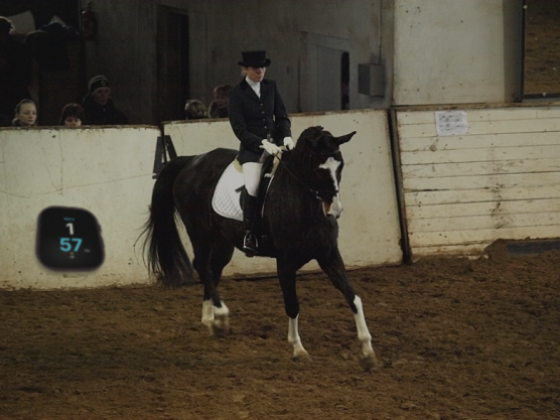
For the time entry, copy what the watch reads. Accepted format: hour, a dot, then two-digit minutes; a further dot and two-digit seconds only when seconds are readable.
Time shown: 1.57
